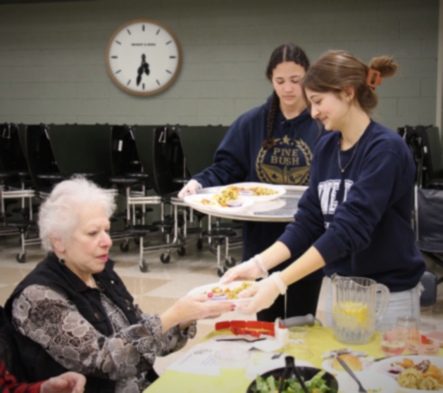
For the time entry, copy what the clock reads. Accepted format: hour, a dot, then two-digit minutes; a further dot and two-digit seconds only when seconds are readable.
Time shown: 5.32
